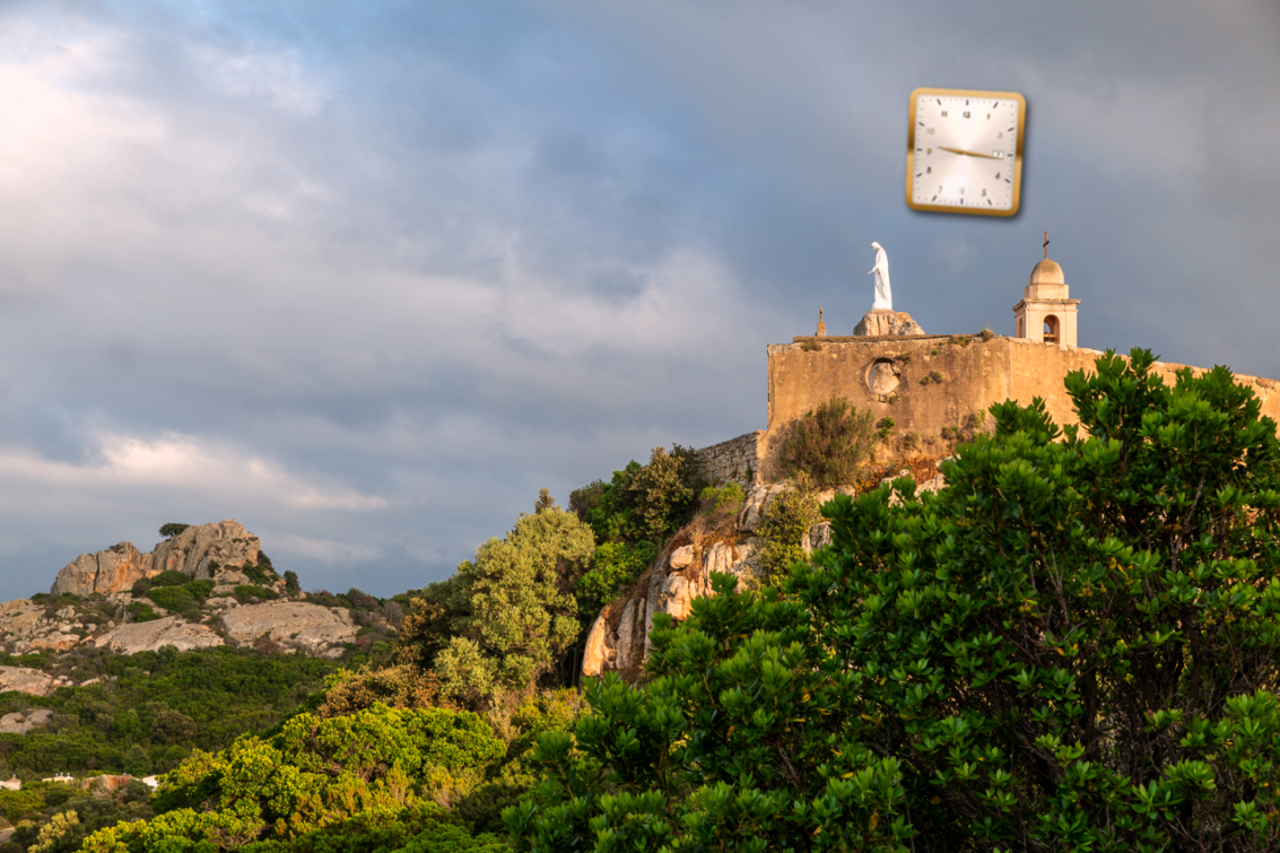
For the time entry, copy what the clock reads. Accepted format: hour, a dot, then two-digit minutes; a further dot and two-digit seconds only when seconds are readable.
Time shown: 9.16
